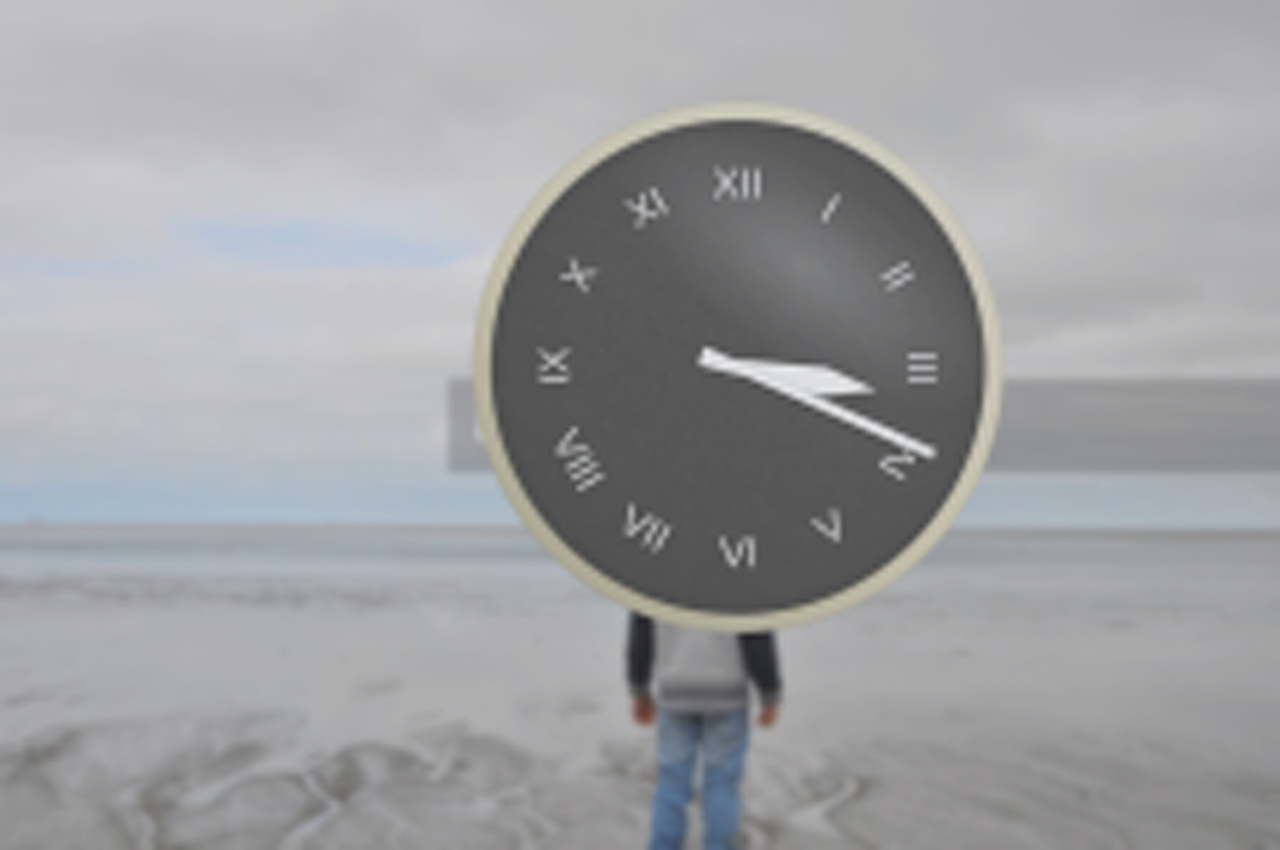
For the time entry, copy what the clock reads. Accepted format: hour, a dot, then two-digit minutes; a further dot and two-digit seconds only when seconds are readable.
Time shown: 3.19
